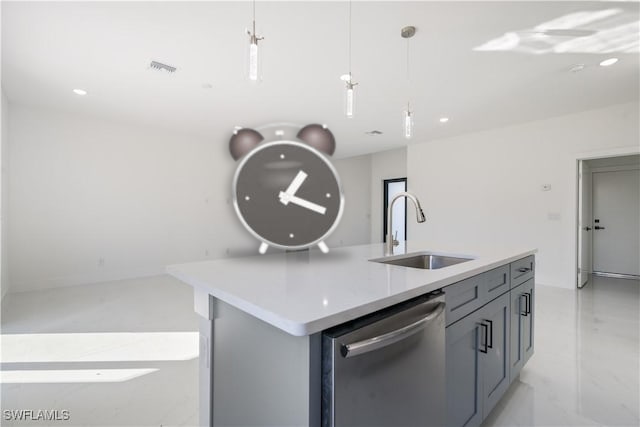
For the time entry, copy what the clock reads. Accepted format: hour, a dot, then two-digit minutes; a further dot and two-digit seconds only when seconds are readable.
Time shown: 1.19
